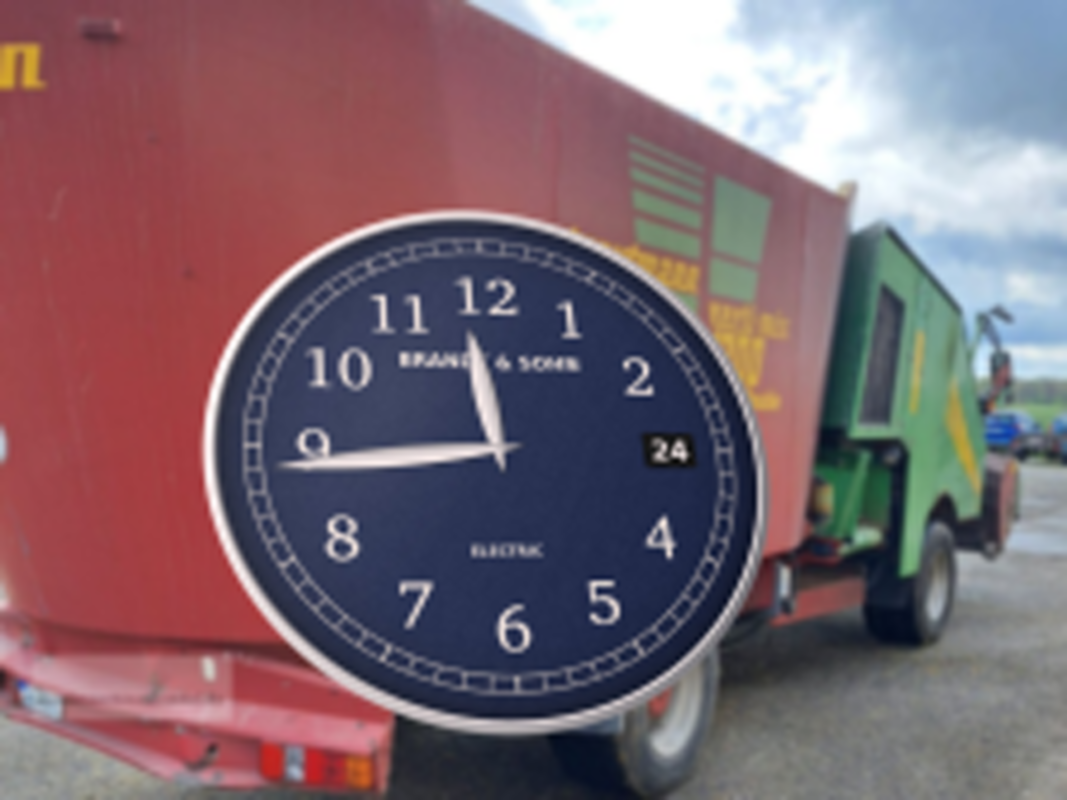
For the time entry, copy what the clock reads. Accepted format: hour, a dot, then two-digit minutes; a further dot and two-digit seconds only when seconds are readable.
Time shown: 11.44
